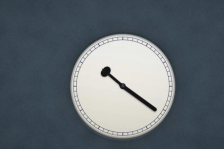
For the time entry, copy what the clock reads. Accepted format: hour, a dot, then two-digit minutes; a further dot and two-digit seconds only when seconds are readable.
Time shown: 10.21
